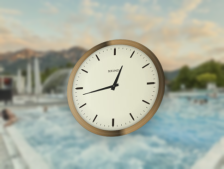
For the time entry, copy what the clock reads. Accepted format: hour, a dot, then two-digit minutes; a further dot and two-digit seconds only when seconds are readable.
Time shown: 12.43
